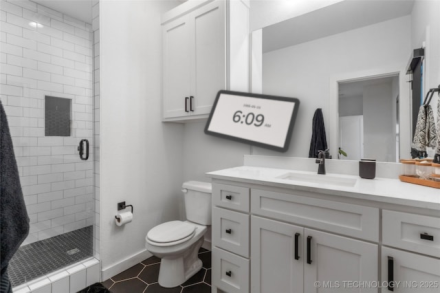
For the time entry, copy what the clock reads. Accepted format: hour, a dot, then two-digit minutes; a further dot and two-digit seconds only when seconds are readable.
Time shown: 6.09
